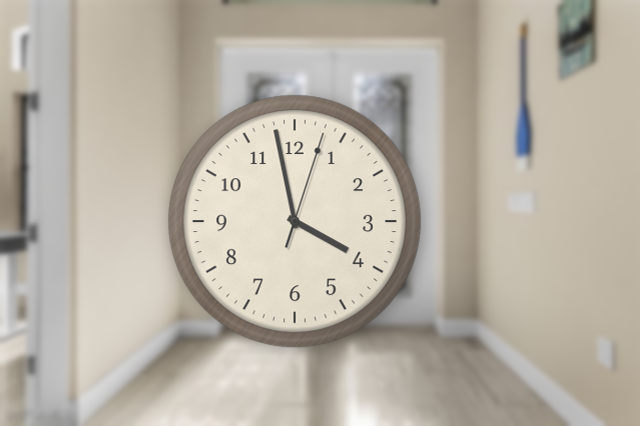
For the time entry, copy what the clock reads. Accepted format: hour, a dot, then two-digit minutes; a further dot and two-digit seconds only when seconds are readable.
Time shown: 3.58.03
